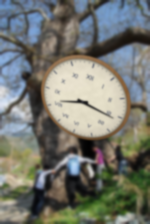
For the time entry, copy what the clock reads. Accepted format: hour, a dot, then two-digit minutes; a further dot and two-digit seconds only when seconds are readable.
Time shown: 8.16
